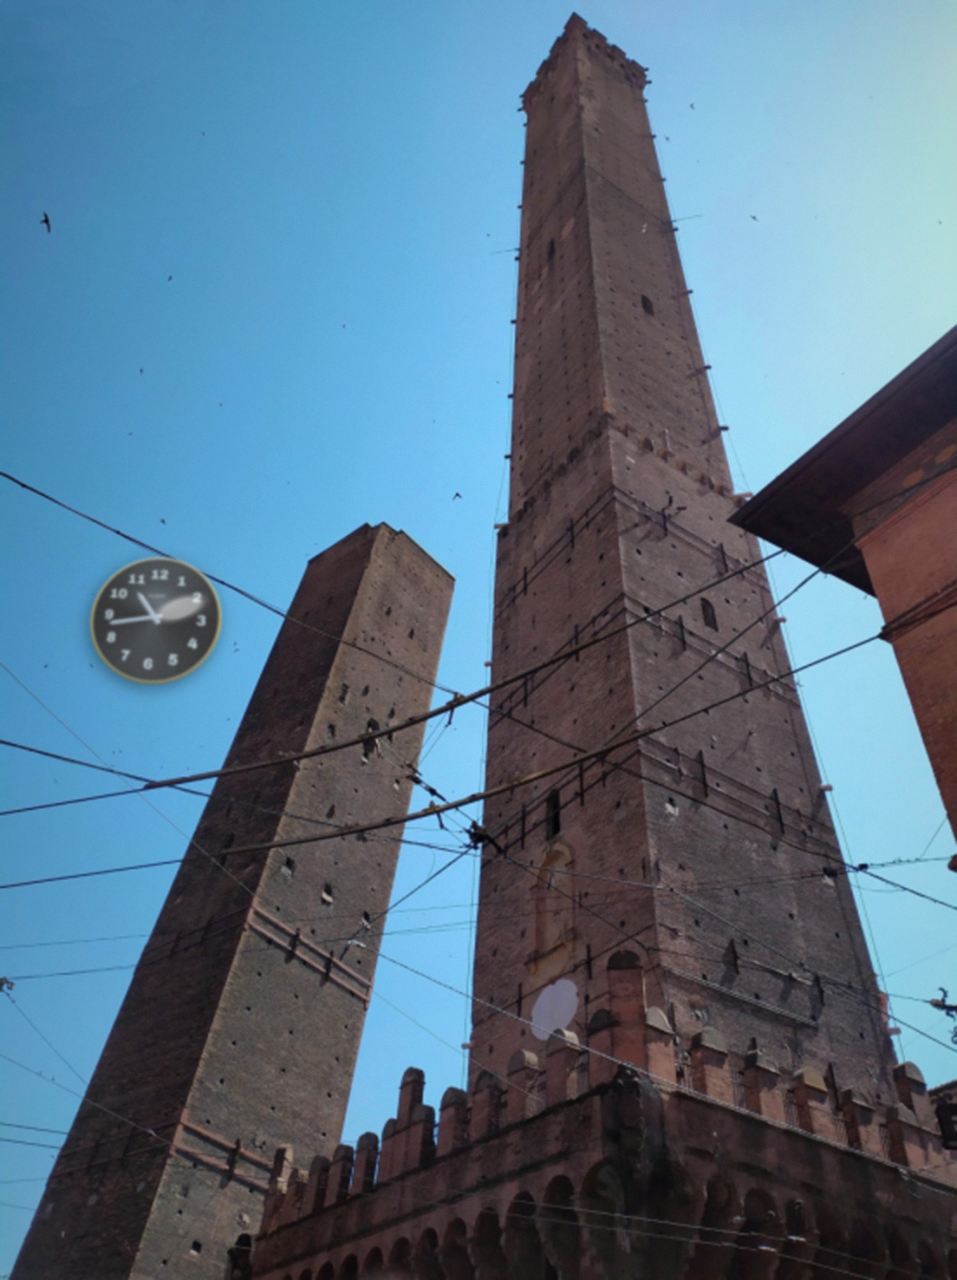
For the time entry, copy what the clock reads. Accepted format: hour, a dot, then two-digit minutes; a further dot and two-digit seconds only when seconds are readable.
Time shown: 10.43
